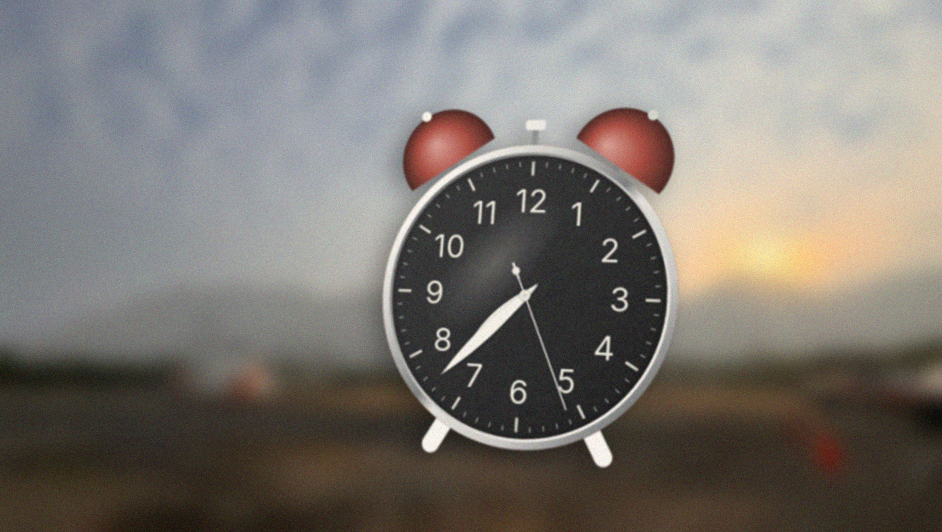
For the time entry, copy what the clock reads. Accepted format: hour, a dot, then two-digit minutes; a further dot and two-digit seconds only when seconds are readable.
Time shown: 7.37.26
